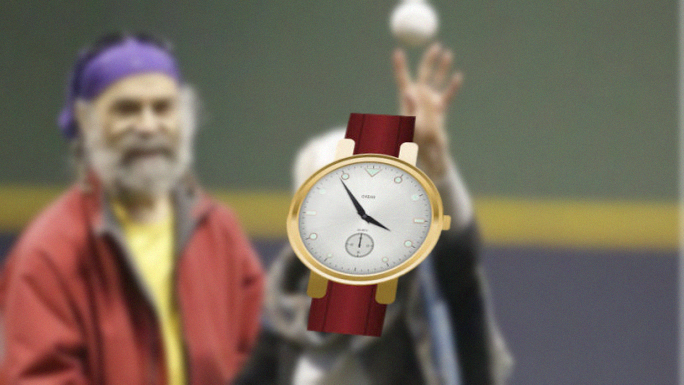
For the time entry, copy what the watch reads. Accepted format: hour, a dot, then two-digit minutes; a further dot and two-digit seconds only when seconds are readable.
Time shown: 3.54
